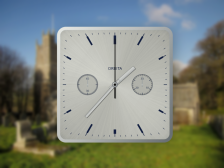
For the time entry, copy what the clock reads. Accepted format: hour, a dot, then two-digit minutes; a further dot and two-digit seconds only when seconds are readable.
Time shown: 1.37
